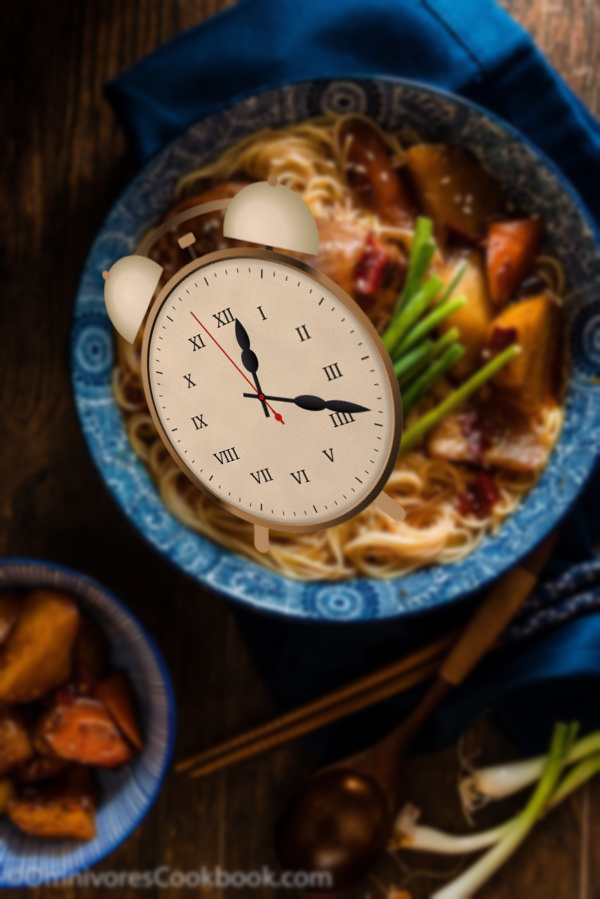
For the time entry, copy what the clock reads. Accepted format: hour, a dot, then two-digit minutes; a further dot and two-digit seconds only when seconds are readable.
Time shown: 12.18.57
